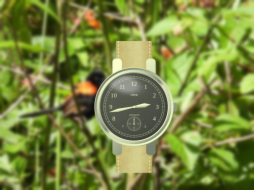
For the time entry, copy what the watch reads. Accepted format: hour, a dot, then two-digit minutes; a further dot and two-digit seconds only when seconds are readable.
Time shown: 2.43
